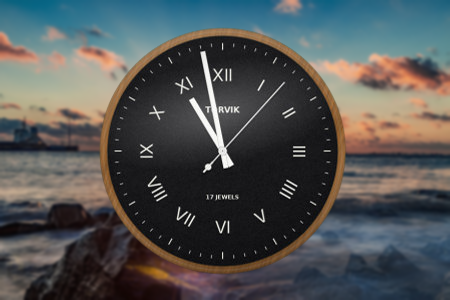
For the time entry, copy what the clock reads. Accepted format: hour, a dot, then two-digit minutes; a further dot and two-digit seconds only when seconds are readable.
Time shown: 10.58.07
